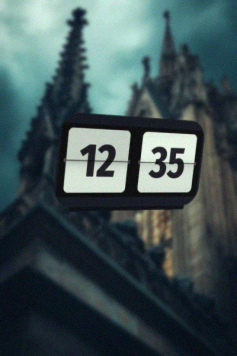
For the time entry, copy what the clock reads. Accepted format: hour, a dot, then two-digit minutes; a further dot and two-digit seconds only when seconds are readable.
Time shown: 12.35
